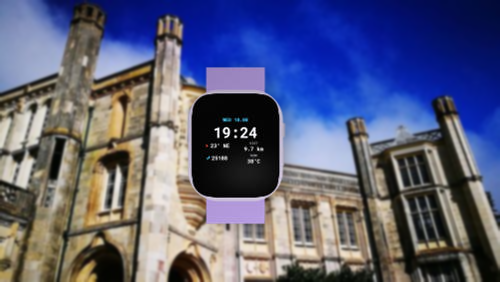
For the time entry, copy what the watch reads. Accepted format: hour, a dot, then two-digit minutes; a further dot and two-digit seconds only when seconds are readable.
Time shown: 19.24
